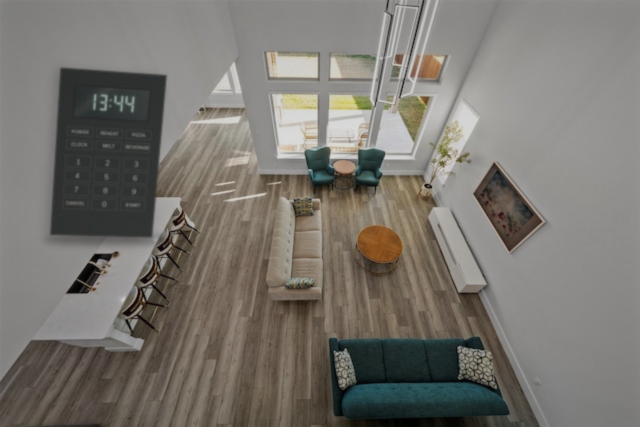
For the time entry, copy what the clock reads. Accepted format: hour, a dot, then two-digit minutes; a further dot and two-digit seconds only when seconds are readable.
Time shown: 13.44
